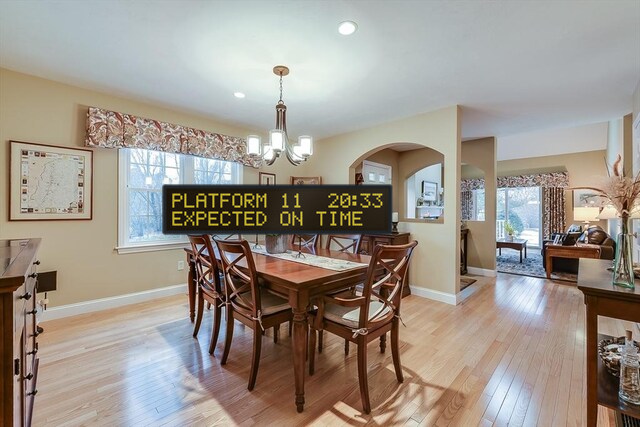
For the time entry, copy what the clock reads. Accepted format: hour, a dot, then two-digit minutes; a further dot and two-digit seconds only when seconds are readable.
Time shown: 20.33
